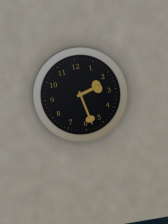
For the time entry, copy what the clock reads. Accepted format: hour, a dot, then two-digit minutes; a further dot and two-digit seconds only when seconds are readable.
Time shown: 2.28
